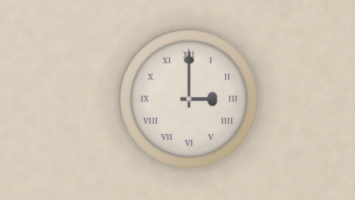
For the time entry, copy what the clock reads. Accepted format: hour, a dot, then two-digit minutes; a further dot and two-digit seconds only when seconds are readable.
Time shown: 3.00
